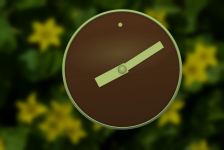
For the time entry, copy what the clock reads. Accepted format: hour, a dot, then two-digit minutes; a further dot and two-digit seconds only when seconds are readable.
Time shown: 8.10
